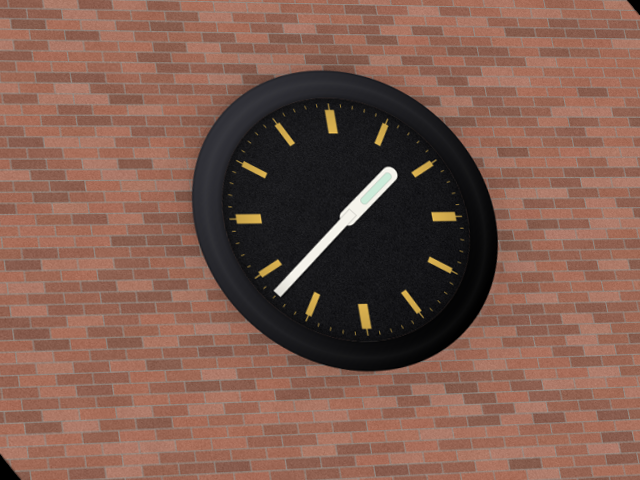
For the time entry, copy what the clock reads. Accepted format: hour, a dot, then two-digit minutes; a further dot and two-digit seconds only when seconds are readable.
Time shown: 1.38
